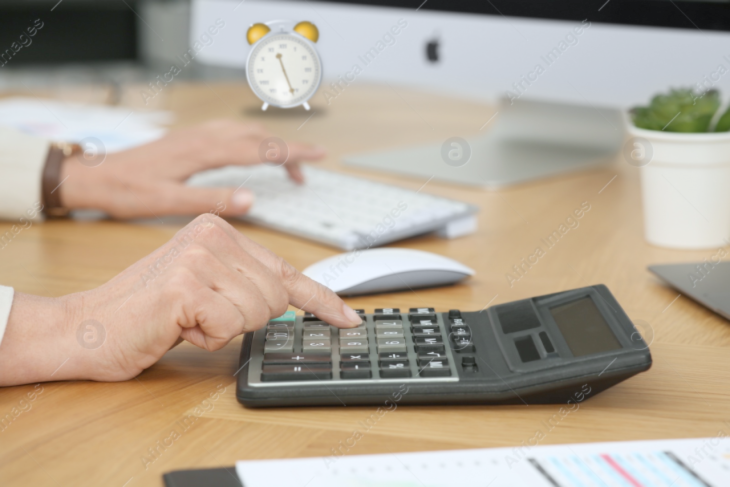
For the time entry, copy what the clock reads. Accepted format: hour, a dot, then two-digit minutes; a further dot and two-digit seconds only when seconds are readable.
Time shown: 11.27
